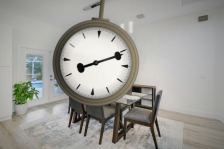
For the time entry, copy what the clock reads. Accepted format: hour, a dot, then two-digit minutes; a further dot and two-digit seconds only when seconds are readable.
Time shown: 8.11
